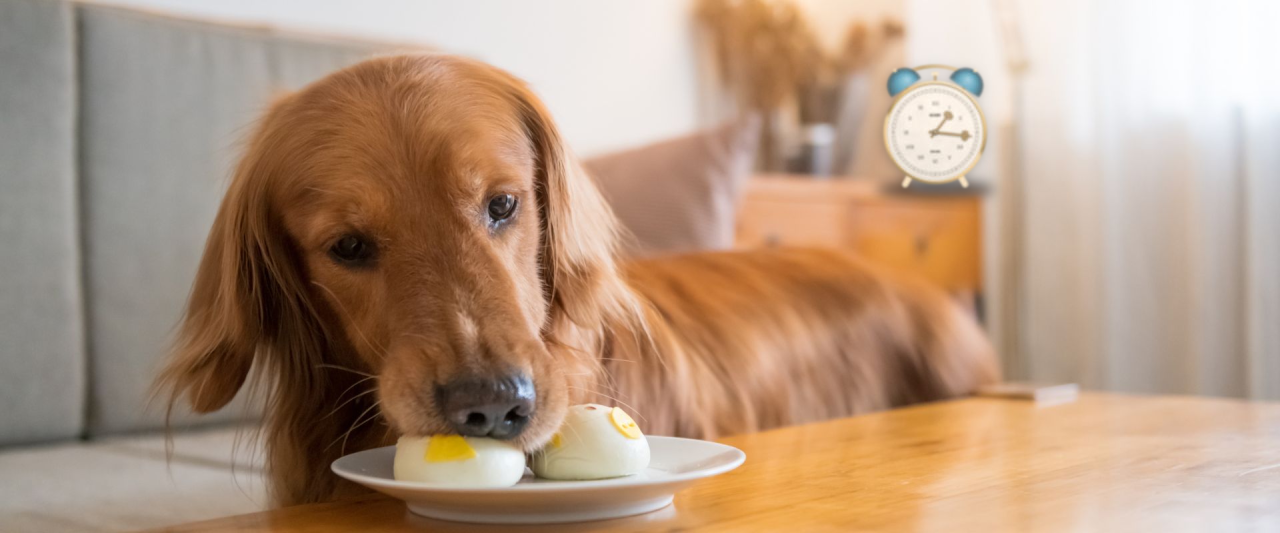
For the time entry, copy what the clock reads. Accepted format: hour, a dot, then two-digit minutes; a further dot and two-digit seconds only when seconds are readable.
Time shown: 1.16
